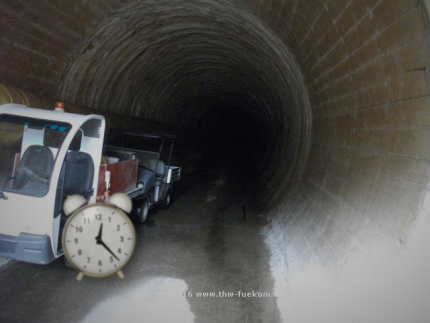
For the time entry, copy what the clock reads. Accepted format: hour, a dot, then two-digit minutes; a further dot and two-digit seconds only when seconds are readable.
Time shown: 12.23
